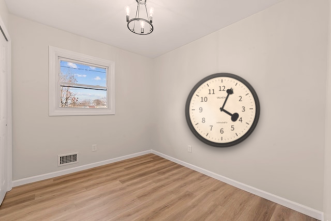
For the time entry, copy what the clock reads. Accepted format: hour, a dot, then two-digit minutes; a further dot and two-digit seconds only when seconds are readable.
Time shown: 4.04
